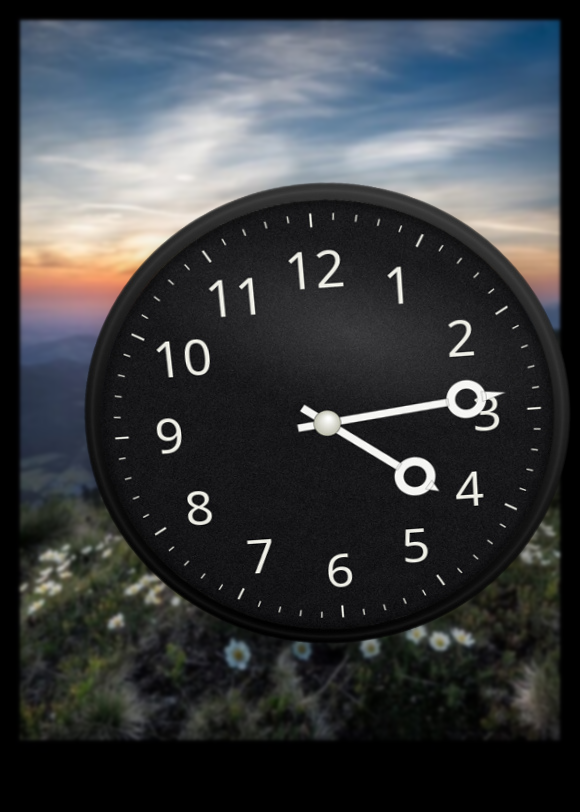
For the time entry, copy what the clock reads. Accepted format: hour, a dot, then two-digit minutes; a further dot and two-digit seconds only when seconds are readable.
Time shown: 4.14
